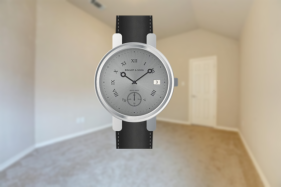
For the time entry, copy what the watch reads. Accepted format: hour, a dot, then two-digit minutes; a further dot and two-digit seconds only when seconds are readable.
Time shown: 10.09
